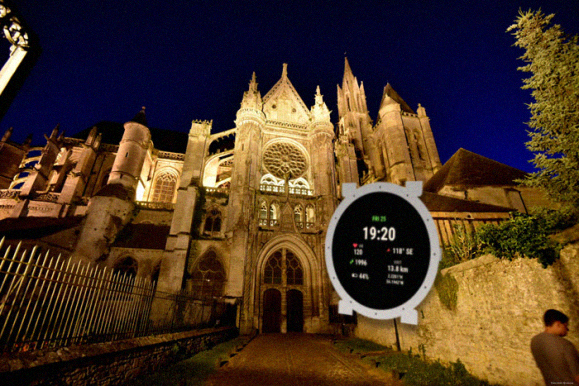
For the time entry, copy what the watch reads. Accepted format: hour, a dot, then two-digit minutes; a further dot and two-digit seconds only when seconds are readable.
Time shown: 19.20
